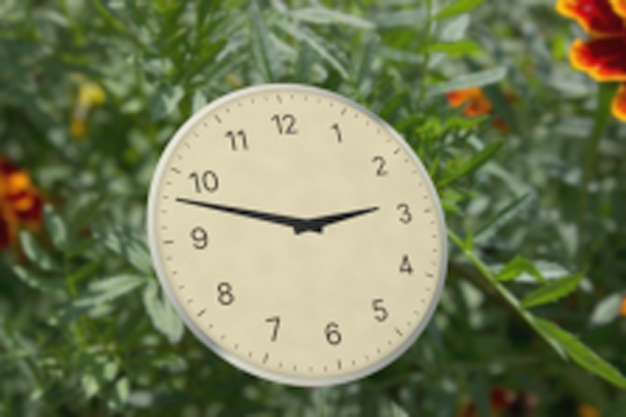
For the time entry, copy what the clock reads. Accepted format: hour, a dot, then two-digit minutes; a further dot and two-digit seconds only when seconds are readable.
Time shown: 2.48
